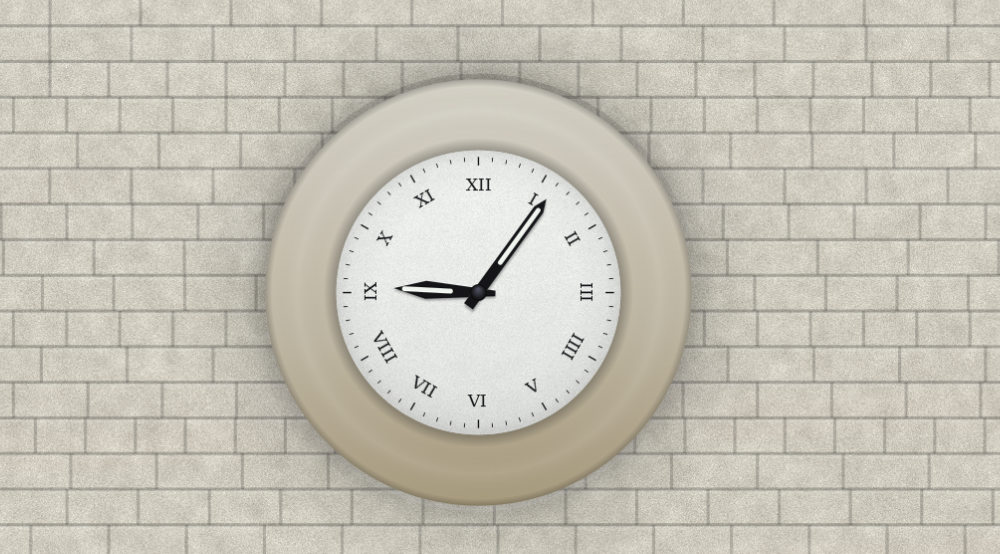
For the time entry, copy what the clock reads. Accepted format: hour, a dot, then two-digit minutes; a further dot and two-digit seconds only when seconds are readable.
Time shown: 9.06
